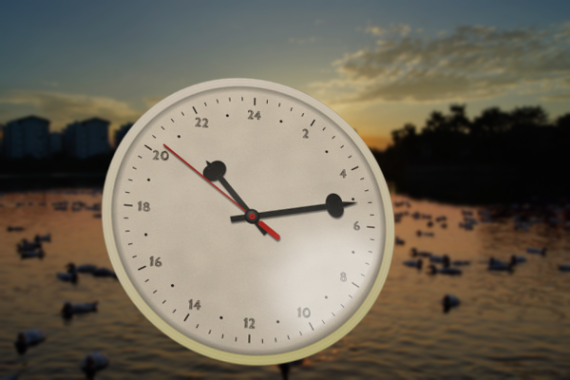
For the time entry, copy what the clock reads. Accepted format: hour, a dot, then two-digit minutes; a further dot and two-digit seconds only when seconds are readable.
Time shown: 21.12.51
